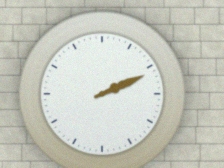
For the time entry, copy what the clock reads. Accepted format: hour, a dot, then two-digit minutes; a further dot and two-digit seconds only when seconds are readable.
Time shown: 2.11
